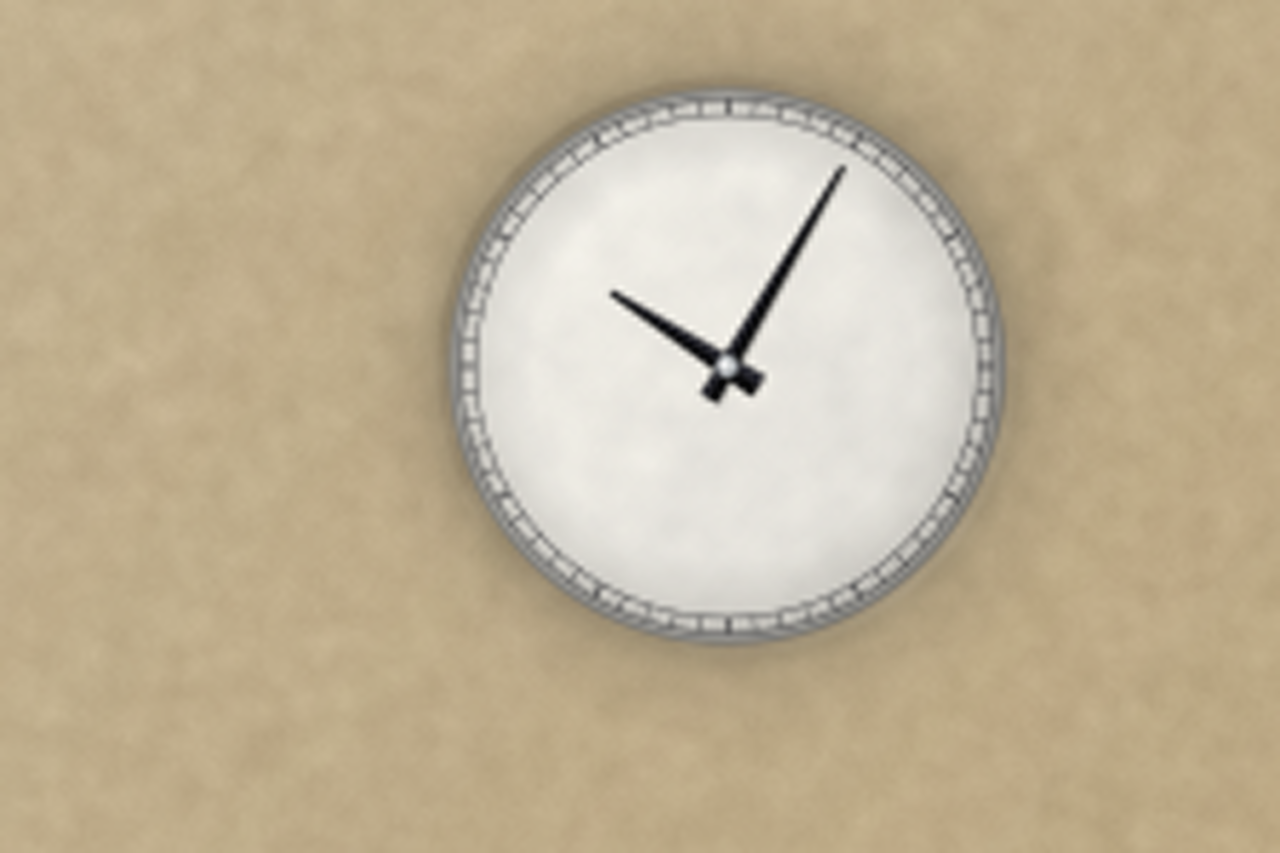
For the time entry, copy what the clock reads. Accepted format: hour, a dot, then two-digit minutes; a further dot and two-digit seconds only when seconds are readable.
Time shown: 10.05
